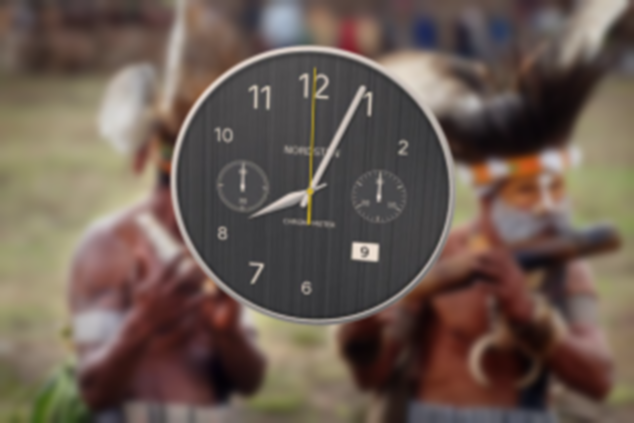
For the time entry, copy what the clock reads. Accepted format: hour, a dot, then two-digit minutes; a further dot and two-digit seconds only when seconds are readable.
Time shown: 8.04
